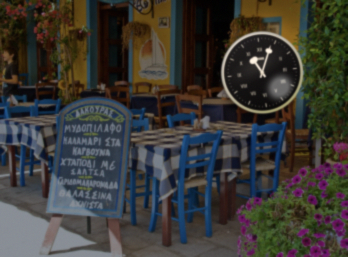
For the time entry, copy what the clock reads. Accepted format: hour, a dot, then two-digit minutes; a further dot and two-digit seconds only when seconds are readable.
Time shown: 11.04
